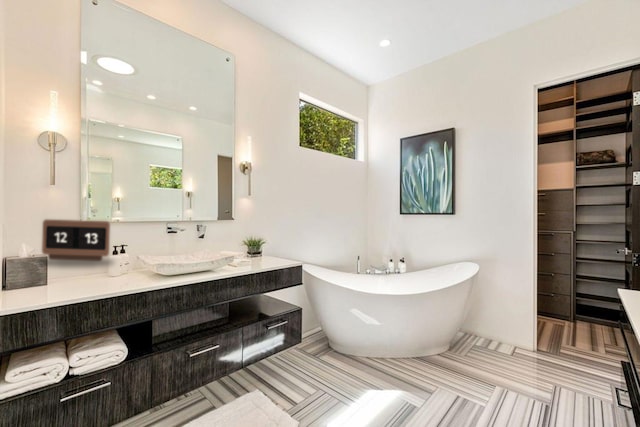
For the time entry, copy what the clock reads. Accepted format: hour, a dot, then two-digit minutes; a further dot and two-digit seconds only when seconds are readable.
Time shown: 12.13
